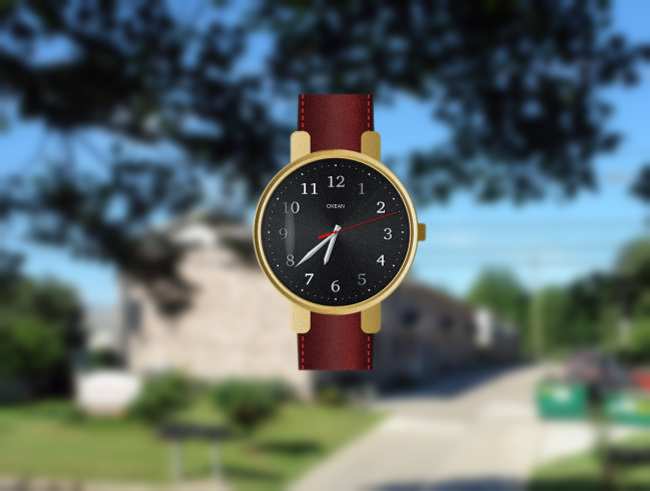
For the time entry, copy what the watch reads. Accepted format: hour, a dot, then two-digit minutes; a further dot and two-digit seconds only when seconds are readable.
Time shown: 6.38.12
